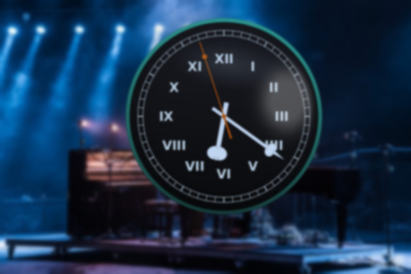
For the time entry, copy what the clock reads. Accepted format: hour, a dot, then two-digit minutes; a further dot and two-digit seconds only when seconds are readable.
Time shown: 6.20.57
